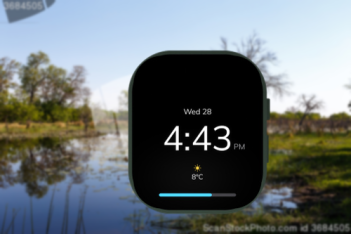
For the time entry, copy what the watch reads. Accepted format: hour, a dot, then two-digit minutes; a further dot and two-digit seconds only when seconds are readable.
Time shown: 4.43
